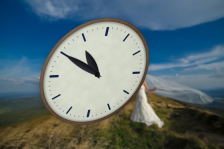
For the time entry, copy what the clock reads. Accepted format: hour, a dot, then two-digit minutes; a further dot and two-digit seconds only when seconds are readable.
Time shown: 10.50
